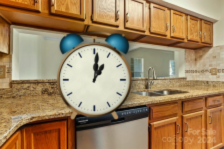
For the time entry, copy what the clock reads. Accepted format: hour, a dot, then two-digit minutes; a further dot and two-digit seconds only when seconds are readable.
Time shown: 1.01
